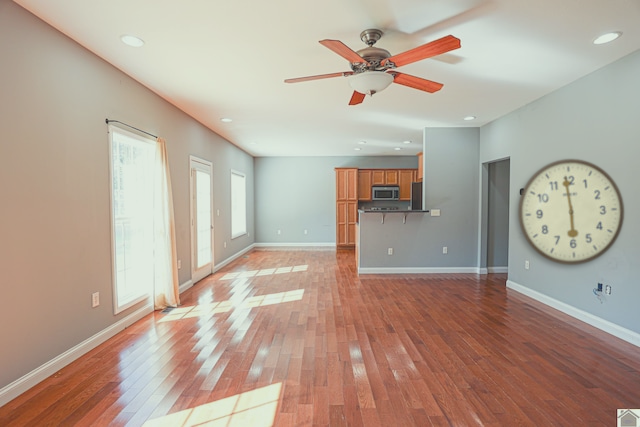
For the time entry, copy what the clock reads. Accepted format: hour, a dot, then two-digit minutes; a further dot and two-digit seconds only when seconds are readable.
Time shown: 5.59
